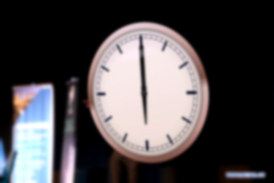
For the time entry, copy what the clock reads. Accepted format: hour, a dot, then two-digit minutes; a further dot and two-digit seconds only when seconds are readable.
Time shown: 6.00
